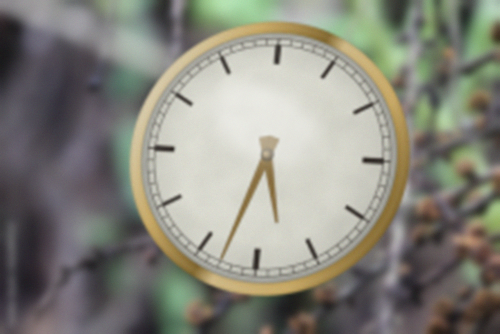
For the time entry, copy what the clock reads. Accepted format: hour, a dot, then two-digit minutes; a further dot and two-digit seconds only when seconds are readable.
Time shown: 5.33
